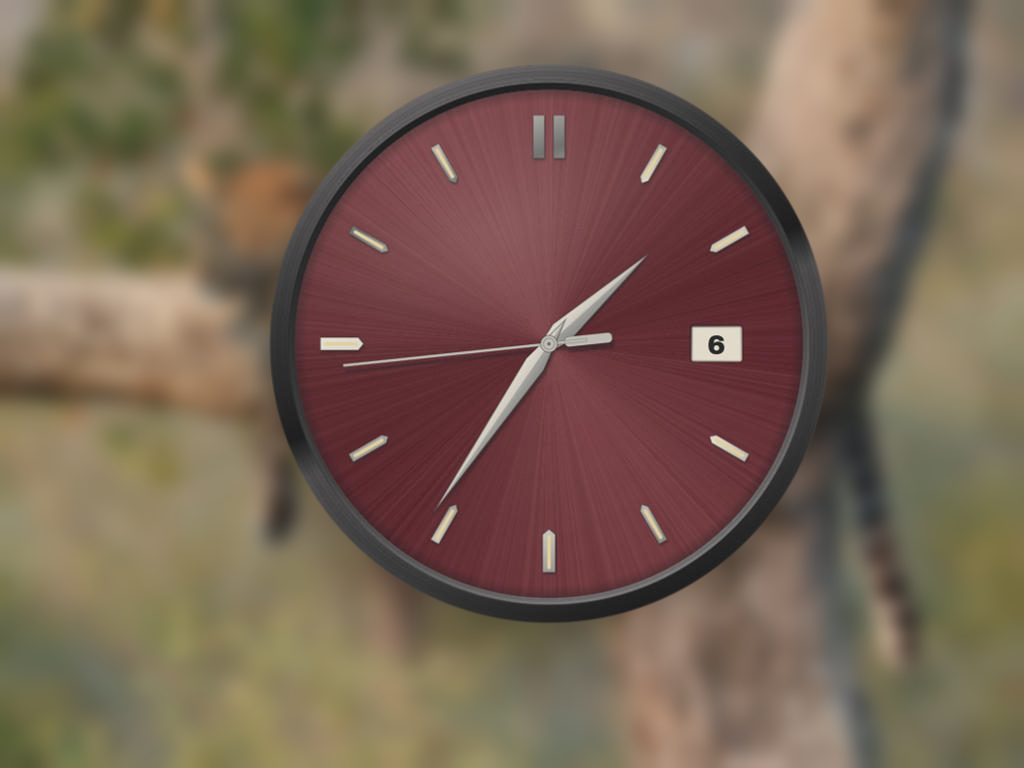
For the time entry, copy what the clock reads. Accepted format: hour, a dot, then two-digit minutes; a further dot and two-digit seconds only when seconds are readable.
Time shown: 1.35.44
